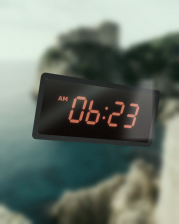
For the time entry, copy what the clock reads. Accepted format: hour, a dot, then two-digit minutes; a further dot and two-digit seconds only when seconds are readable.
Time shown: 6.23
